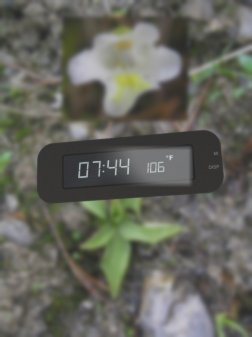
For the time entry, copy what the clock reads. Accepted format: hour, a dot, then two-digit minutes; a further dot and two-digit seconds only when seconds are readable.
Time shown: 7.44
